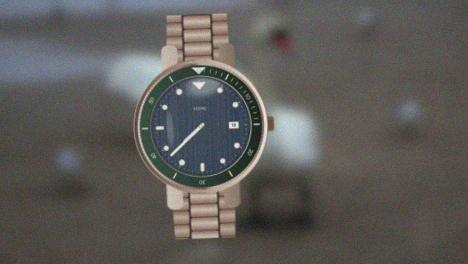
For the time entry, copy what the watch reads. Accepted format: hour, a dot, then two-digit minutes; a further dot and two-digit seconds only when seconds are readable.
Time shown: 7.38
